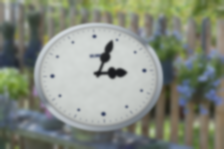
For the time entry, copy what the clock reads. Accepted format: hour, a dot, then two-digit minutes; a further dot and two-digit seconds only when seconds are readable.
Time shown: 3.04
